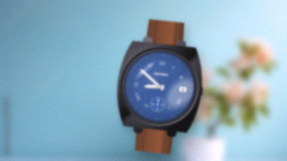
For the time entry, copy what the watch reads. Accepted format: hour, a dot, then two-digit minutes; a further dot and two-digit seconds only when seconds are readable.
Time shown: 8.51
